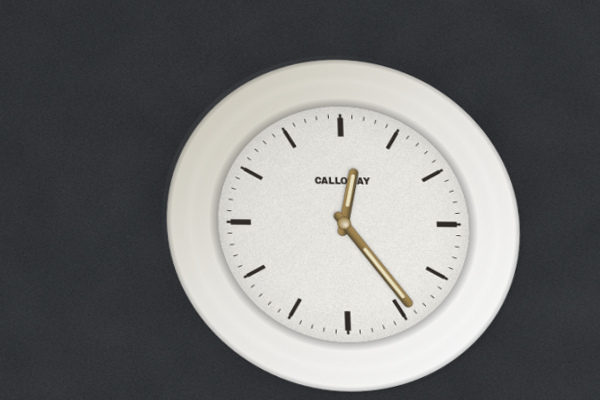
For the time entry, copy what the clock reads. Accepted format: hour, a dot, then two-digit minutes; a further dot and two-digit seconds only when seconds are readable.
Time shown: 12.24
